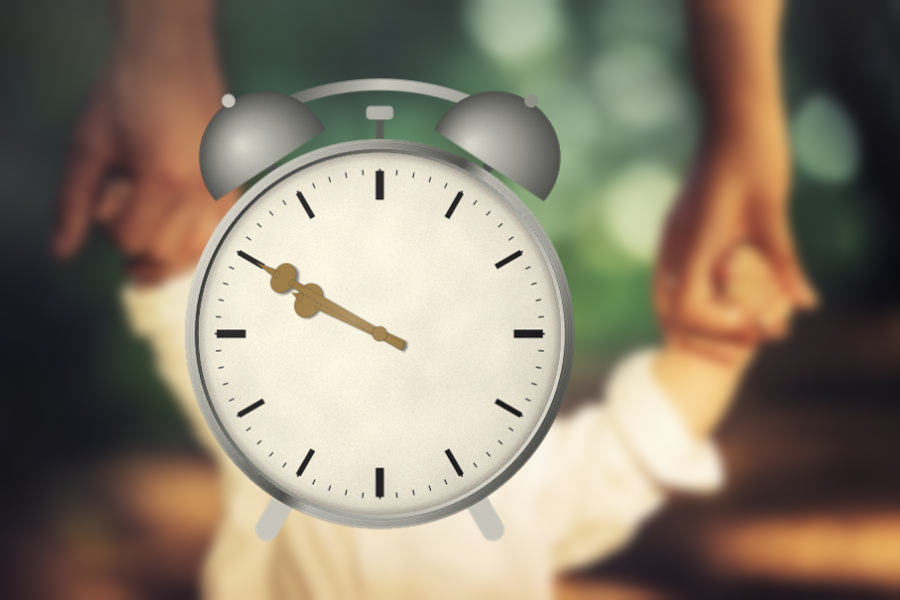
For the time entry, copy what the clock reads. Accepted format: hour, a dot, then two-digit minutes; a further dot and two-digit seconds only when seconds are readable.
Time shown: 9.50
